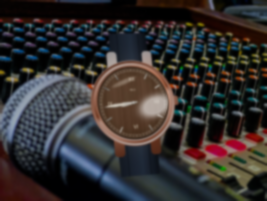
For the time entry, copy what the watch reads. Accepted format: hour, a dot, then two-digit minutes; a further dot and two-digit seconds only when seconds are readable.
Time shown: 8.44
